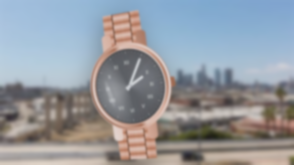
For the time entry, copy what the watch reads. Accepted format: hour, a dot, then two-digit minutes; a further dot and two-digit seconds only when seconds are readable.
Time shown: 2.05
